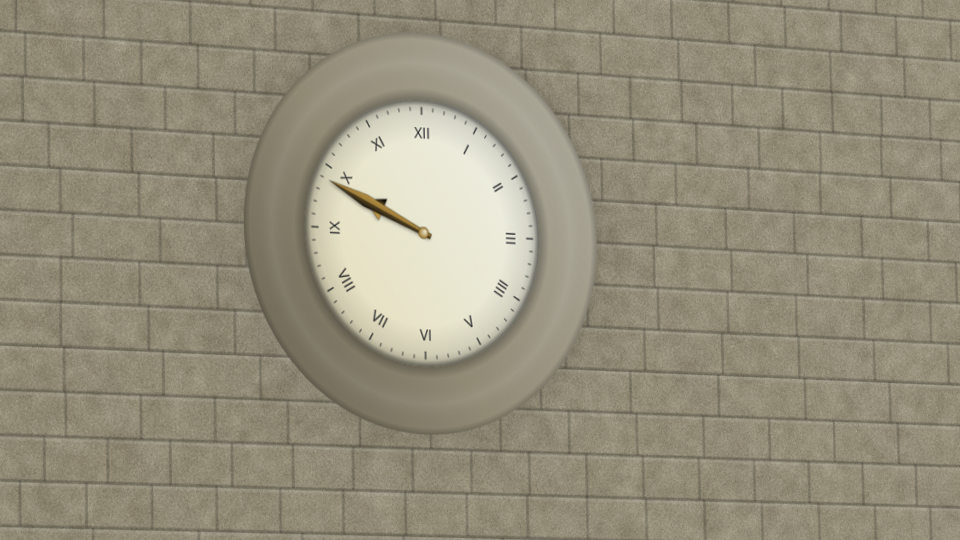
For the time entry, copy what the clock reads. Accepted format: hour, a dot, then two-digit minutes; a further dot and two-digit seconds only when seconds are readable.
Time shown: 9.49
